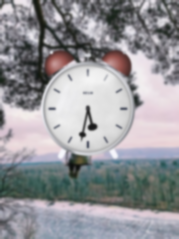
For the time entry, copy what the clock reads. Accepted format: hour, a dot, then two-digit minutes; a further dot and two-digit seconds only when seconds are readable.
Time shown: 5.32
